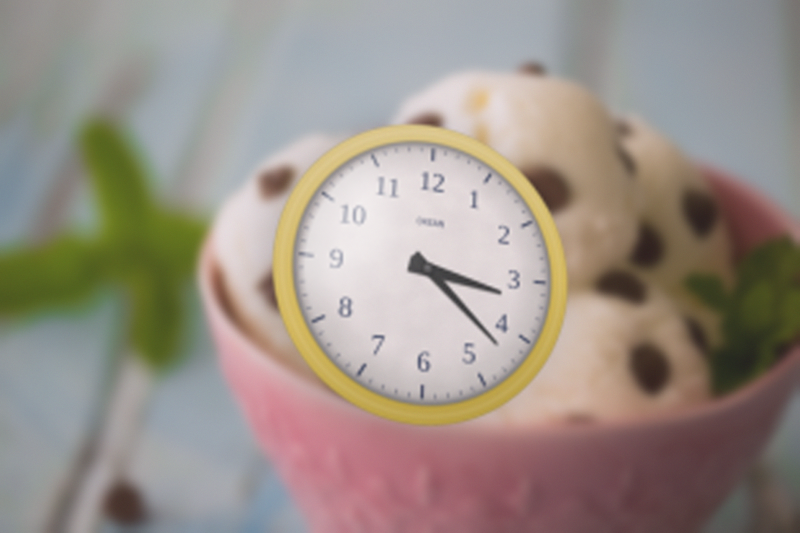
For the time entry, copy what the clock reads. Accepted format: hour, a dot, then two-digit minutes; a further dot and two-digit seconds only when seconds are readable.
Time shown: 3.22
